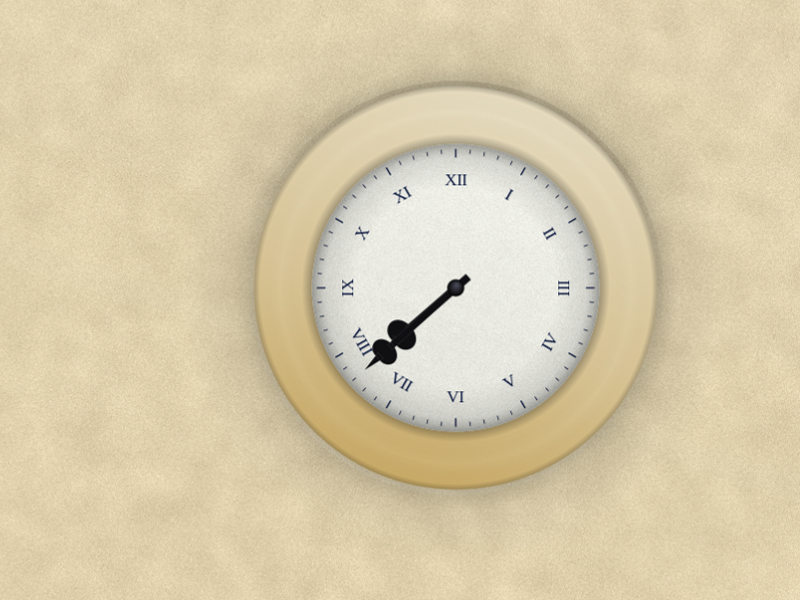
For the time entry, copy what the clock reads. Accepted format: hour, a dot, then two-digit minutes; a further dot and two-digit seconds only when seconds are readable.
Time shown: 7.38
